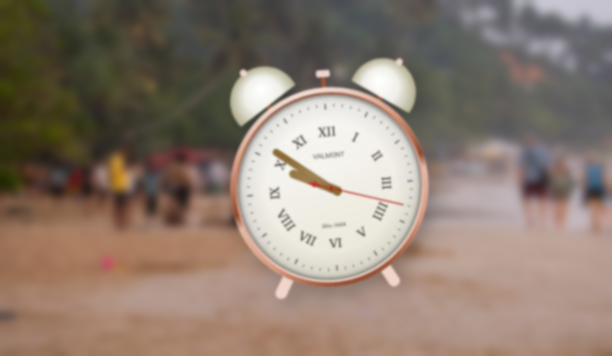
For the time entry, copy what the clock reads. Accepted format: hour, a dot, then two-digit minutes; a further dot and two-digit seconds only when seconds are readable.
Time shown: 9.51.18
